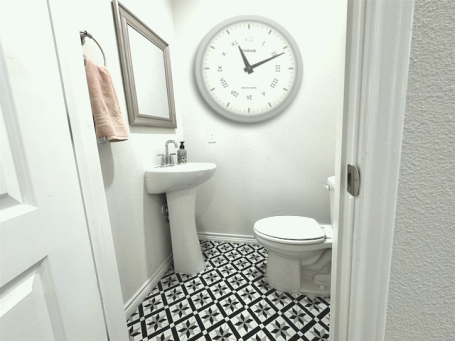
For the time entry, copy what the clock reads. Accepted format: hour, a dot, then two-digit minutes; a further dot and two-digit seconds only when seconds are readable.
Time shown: 11.11
